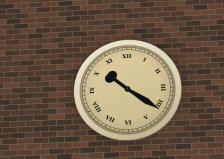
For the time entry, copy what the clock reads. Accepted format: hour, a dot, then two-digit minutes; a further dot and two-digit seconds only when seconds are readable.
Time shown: 10.21
